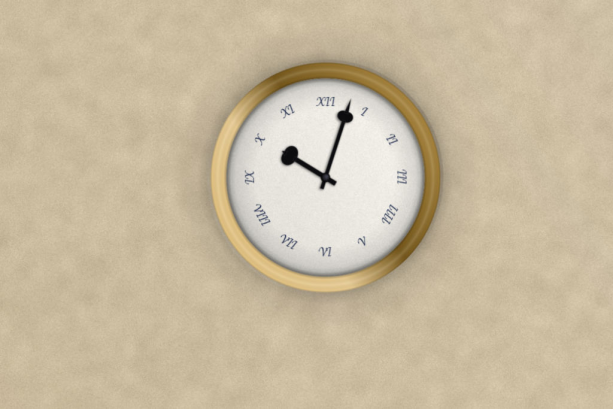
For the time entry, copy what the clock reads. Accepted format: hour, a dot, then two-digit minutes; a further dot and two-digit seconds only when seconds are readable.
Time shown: 10.03
